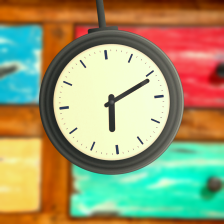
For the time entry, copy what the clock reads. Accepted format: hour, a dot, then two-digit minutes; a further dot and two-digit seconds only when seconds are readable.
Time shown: 6.11
